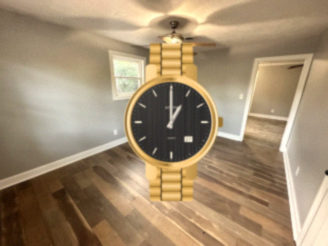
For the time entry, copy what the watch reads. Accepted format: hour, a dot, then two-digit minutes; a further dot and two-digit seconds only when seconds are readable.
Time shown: 1.00
